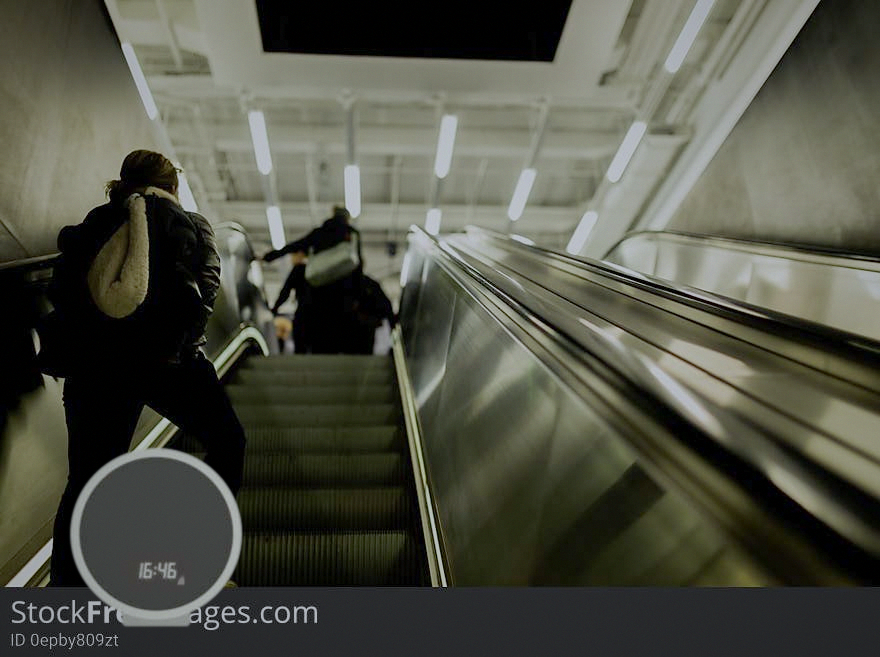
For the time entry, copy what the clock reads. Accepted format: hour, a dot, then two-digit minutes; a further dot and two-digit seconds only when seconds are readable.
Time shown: 16.46
